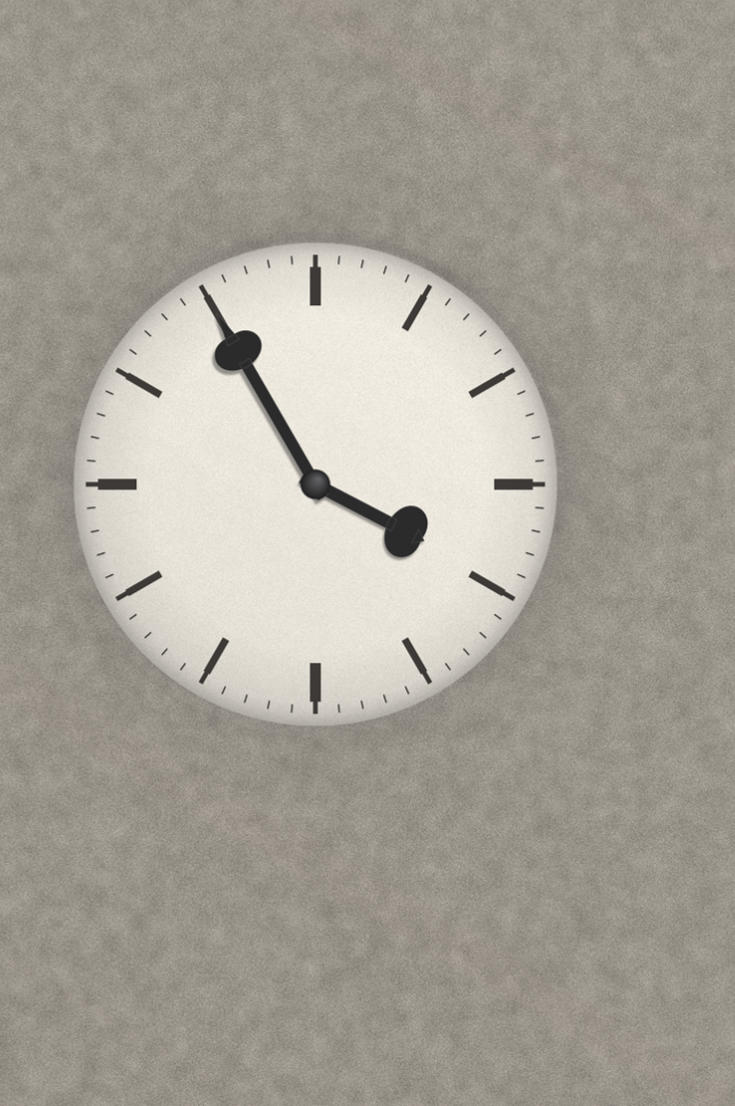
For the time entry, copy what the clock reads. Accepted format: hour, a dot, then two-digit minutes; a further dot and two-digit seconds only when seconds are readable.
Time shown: 3.55
